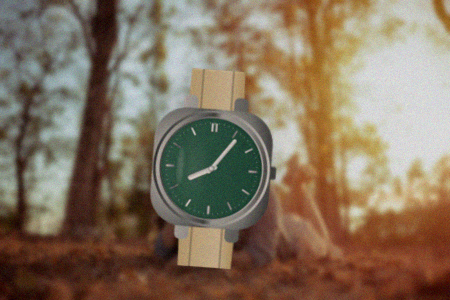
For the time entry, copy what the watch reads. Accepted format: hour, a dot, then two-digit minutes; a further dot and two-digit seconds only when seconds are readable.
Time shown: 8.06
